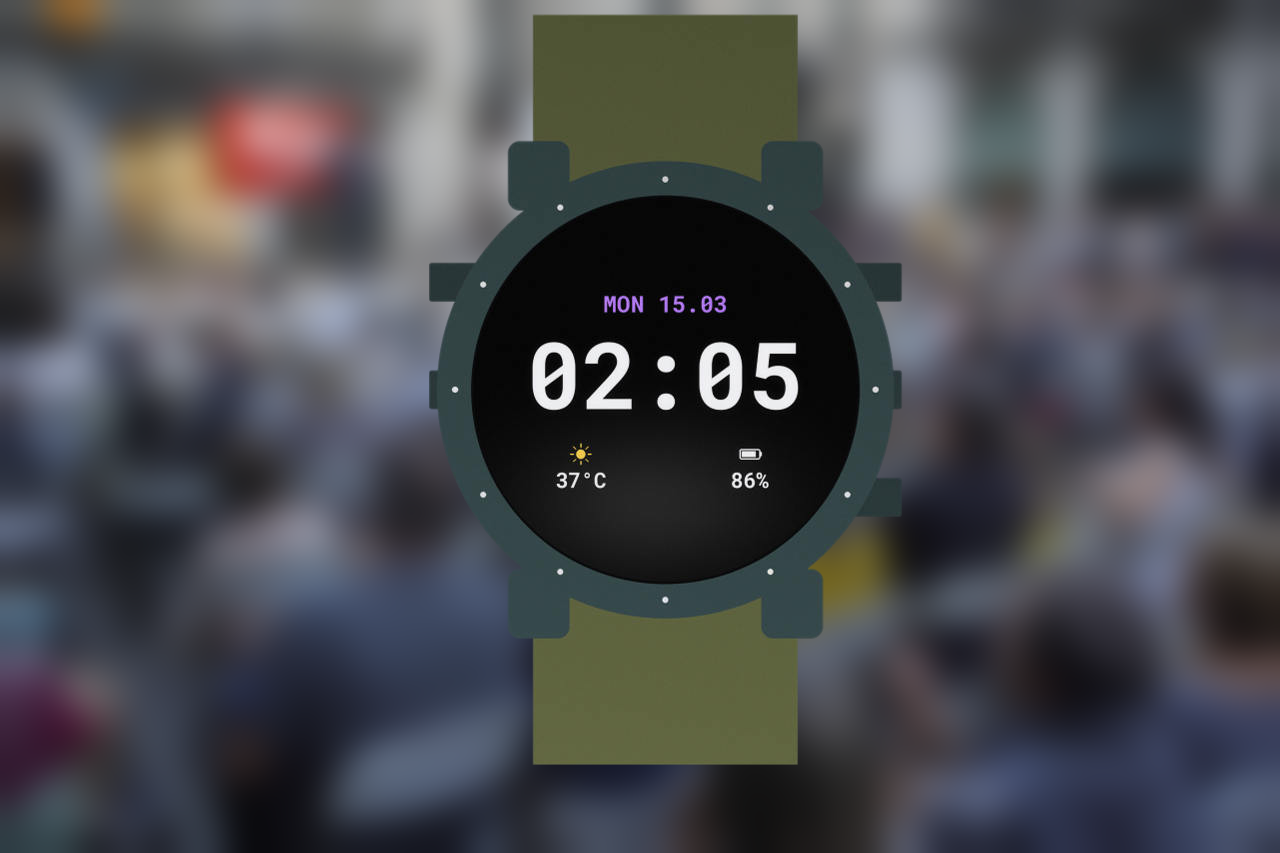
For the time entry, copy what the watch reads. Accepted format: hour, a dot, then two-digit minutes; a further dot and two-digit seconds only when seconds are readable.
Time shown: 2.05
